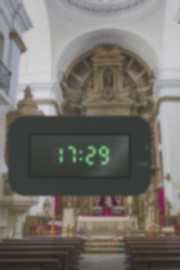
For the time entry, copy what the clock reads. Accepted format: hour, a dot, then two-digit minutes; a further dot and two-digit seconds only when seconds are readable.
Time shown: 17.29
